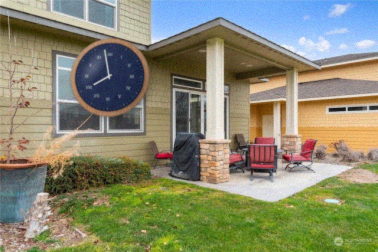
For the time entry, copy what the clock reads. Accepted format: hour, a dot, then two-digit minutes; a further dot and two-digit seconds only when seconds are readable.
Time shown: 7.58
